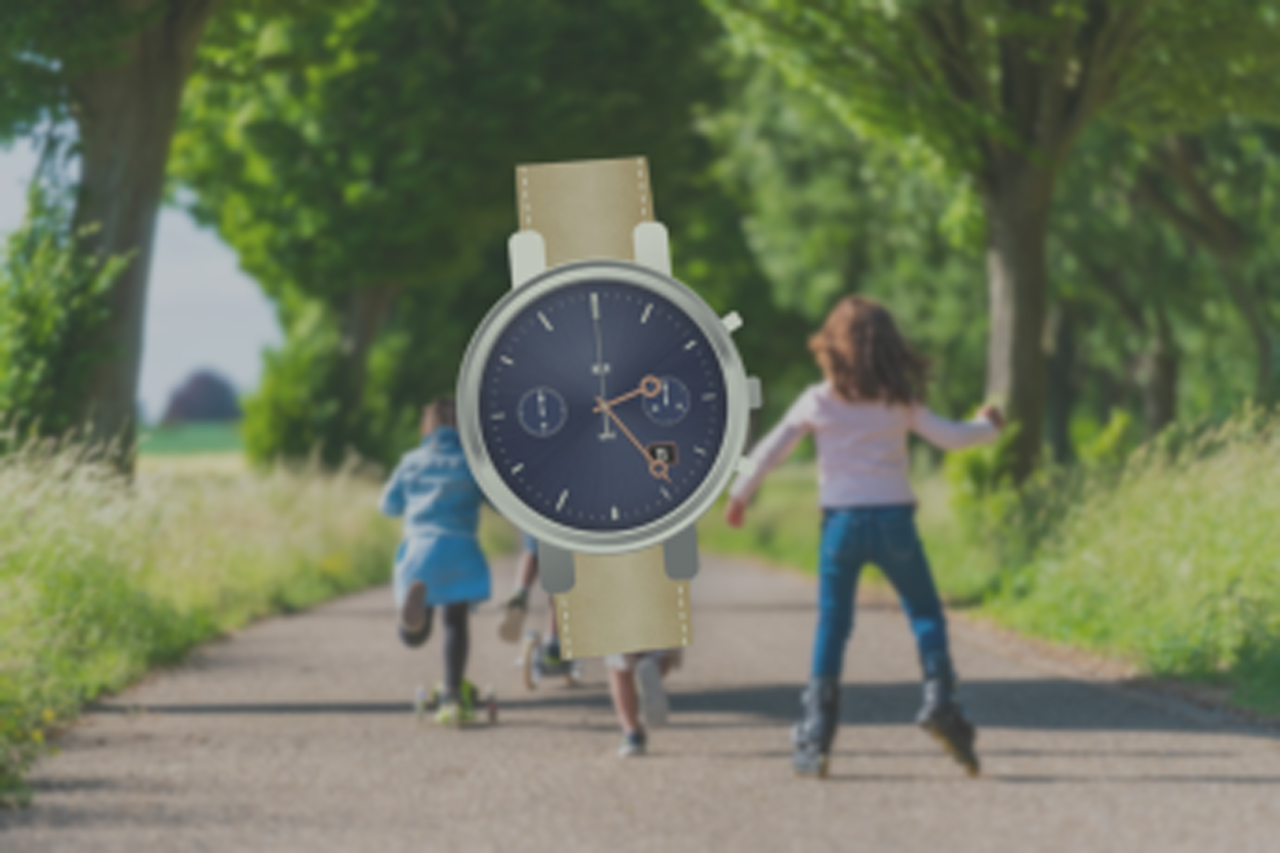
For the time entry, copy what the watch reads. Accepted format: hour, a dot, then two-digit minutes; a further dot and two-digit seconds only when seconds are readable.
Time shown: 2.24
